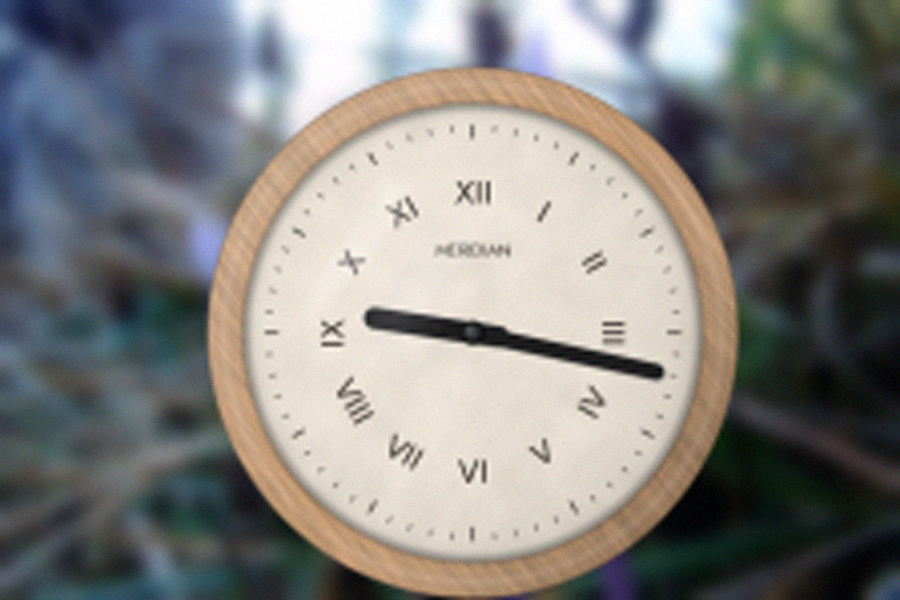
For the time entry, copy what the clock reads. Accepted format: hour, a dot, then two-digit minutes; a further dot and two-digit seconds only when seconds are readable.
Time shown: 9.17
